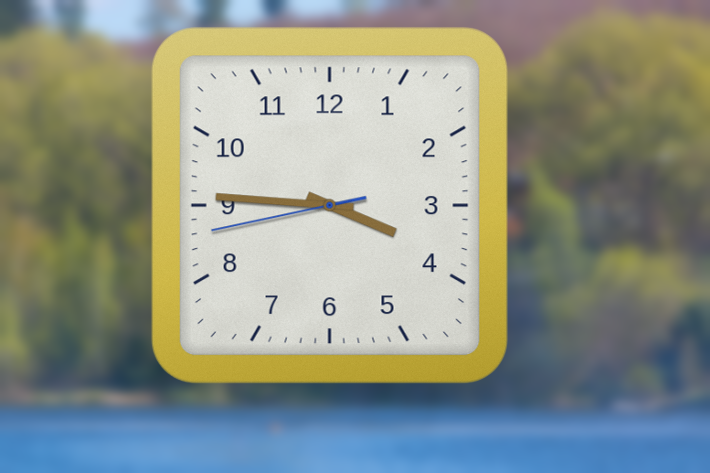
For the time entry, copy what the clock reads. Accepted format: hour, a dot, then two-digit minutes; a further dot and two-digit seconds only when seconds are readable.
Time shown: 3.45.43
